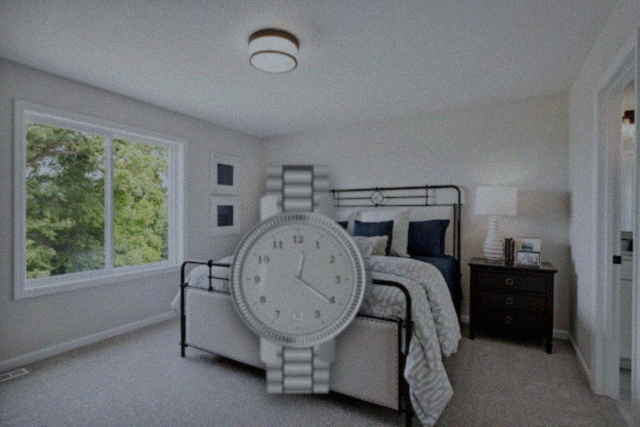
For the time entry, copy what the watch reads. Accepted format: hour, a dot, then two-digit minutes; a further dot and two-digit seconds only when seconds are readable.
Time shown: 12.21
